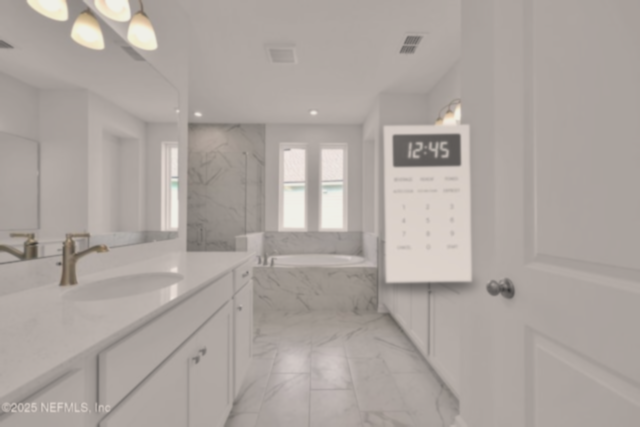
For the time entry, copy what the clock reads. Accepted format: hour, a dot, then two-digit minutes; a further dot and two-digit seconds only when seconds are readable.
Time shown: 12.45
